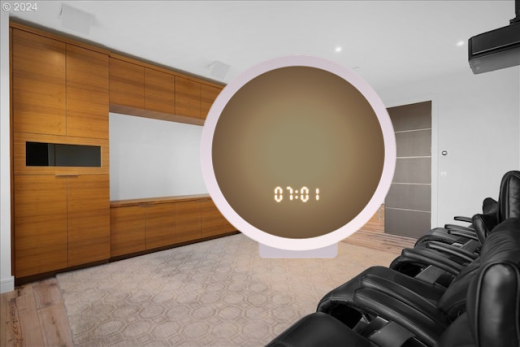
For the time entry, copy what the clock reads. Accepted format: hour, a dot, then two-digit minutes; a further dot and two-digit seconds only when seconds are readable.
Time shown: 7.01
